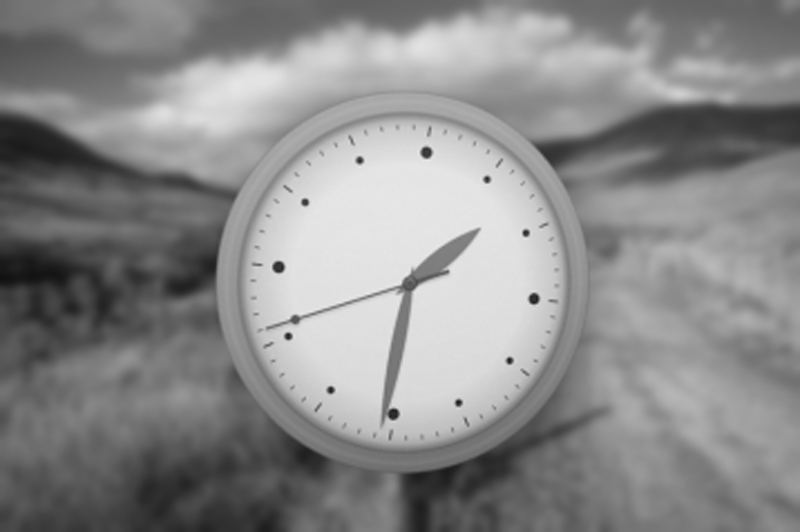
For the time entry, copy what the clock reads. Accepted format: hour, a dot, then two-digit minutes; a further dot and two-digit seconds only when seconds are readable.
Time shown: 1.30.41
